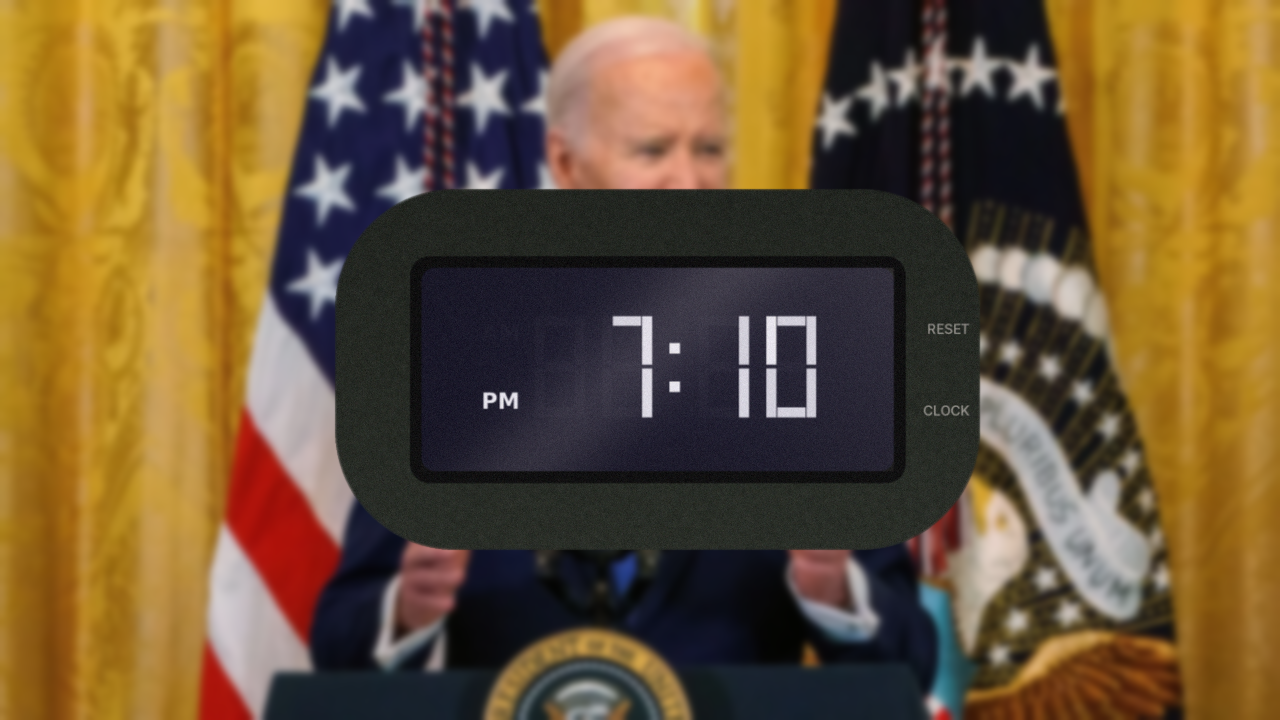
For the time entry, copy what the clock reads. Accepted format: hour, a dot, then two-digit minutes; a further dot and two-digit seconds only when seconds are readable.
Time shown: 7.10
